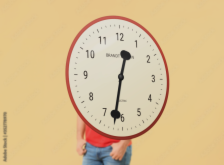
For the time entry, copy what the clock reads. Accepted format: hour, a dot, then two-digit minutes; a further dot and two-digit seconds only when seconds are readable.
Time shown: 12.32
